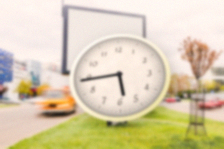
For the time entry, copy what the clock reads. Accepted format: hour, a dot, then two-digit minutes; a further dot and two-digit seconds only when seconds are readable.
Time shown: 5.44
